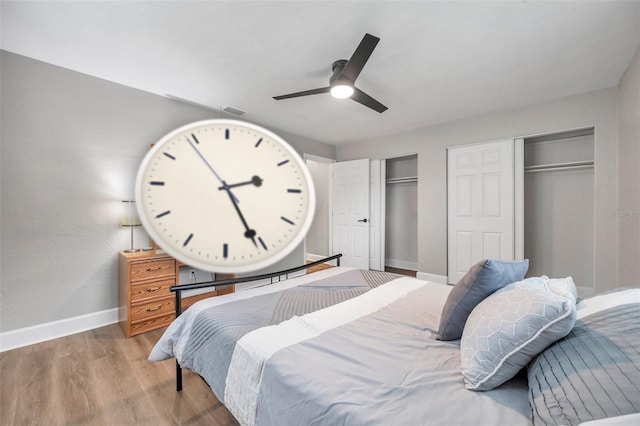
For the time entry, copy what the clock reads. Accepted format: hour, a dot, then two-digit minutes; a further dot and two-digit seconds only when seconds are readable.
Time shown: 2.25.54
